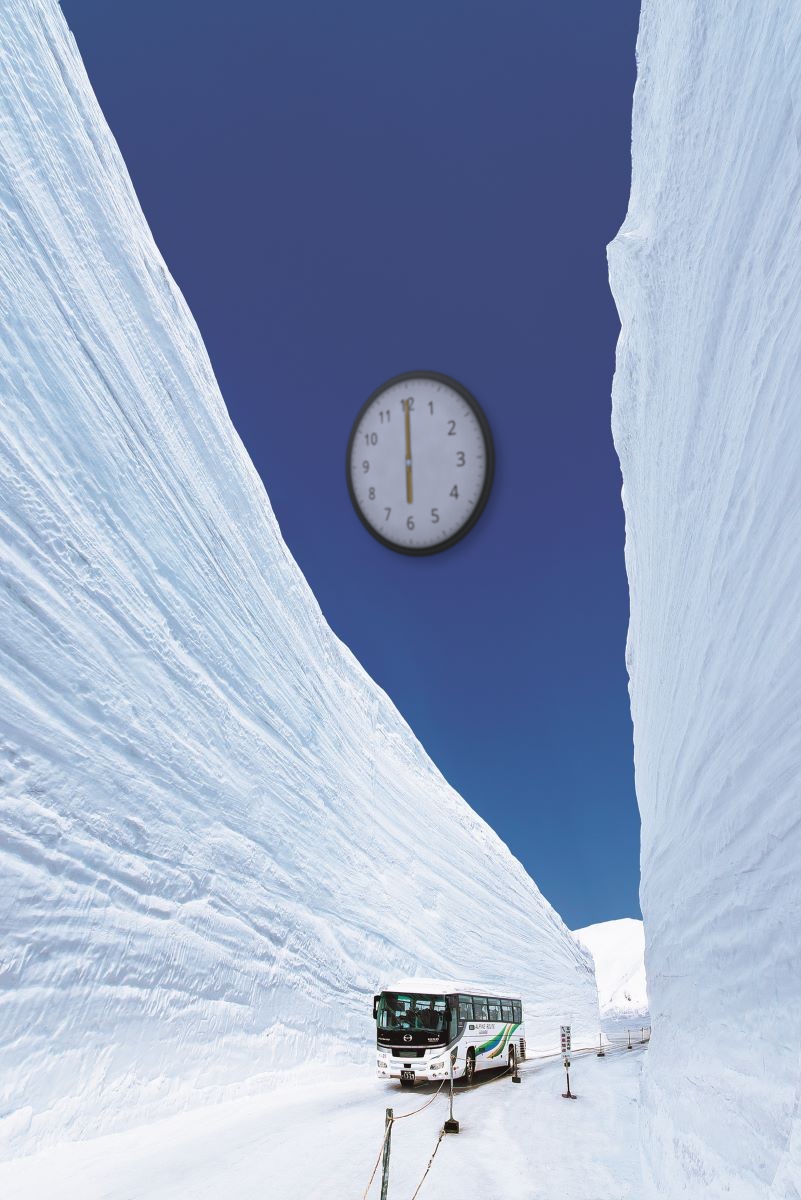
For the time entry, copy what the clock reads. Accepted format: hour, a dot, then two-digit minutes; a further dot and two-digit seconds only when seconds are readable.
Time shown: 6.00
